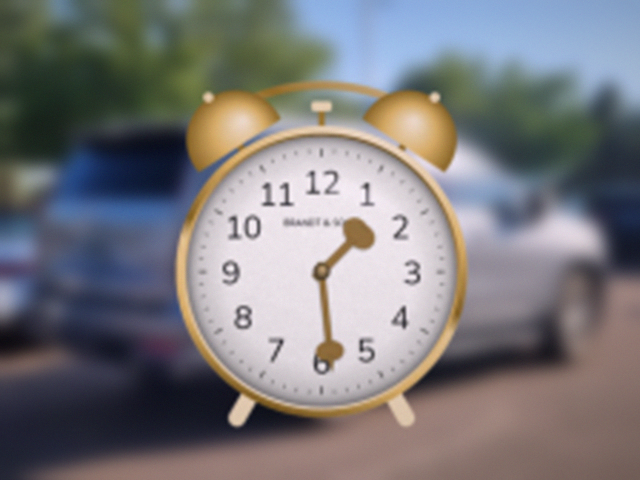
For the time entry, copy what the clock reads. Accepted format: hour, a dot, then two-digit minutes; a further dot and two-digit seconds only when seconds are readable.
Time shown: 1.29
